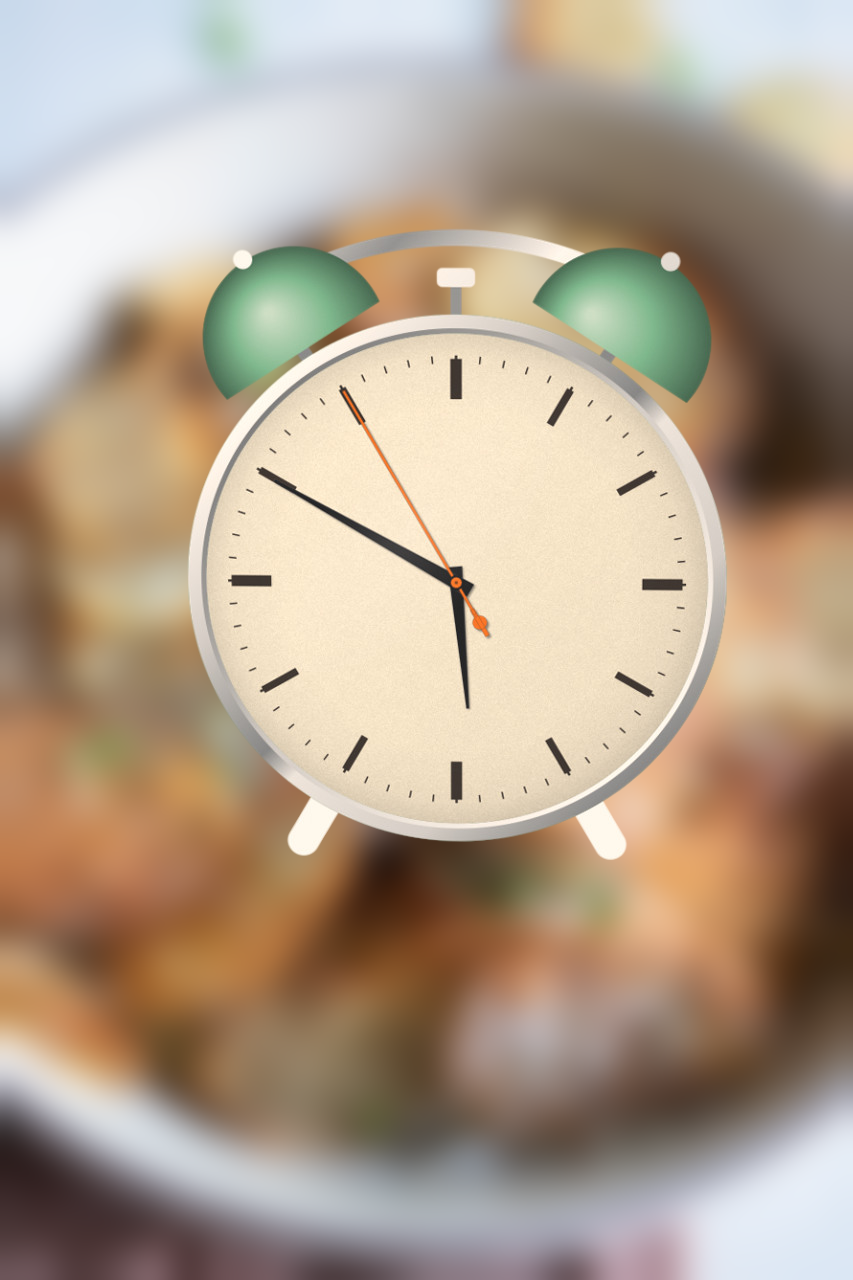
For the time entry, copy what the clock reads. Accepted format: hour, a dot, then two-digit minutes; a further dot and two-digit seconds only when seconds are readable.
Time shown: 5.49.55
